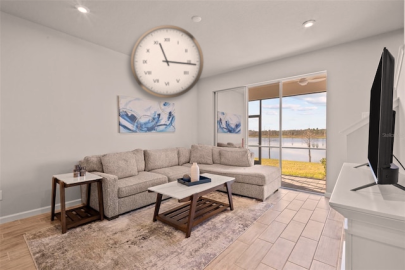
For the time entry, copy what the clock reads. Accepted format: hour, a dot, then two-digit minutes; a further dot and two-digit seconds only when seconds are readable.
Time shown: 11.16
